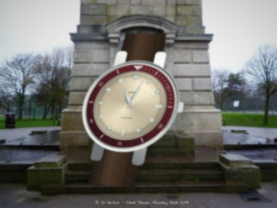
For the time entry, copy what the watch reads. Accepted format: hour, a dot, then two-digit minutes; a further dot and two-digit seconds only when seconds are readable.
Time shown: 11.03
